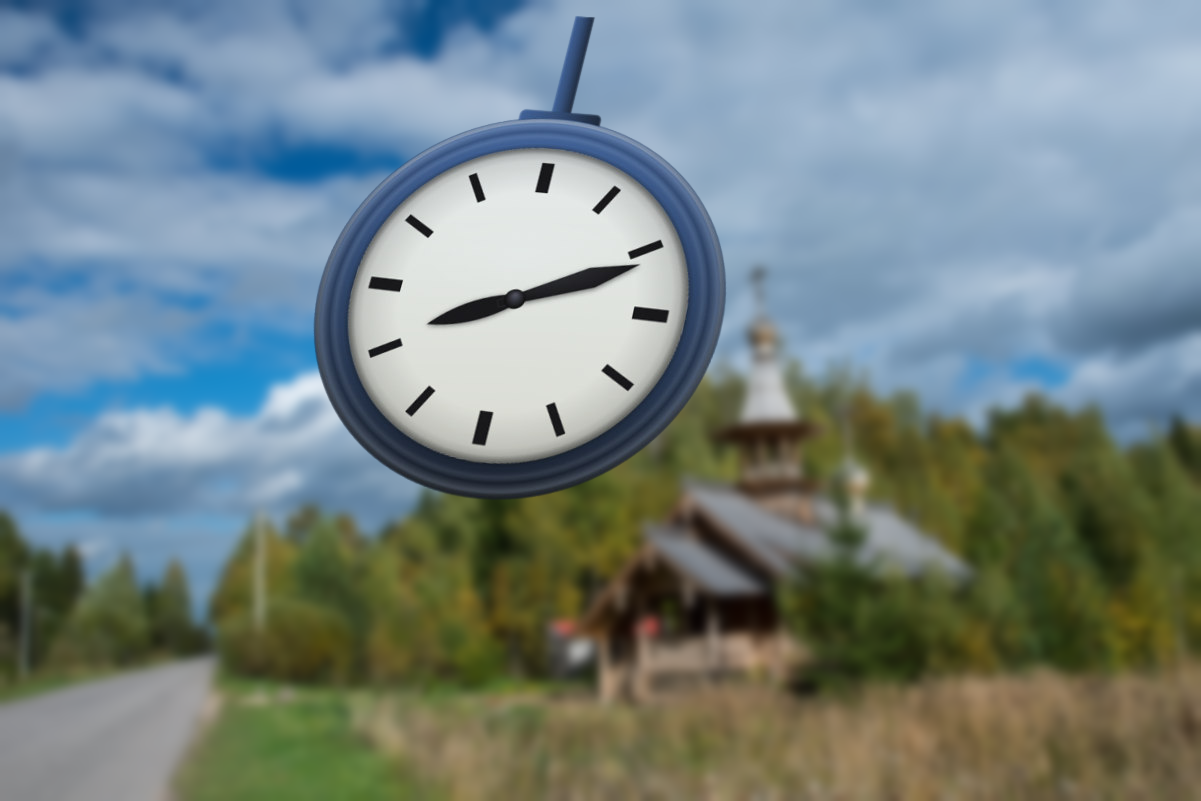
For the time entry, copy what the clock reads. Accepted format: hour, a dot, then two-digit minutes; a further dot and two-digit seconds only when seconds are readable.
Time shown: 8.11
